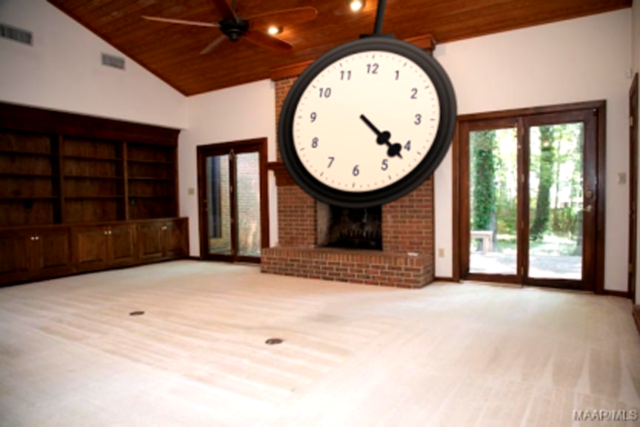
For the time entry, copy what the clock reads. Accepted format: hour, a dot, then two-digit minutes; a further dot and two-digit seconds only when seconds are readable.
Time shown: 4.22
